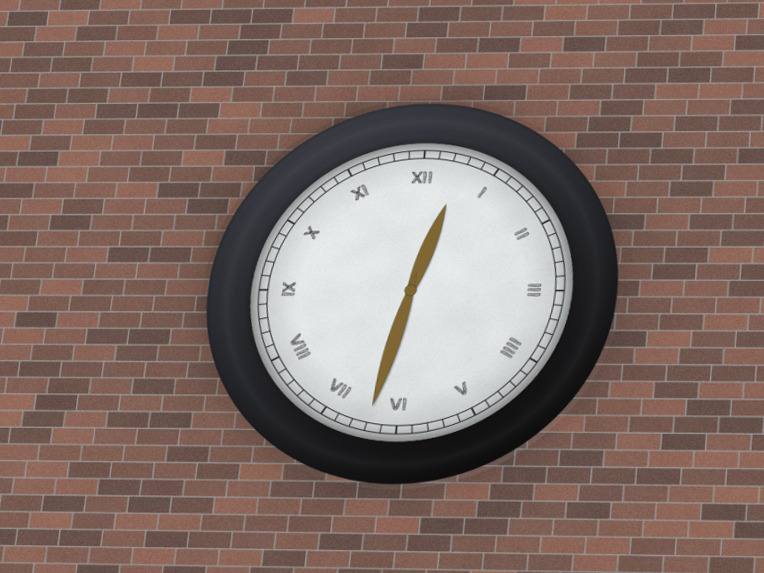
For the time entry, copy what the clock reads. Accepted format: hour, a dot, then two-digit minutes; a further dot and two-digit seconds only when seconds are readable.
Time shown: 12.32
